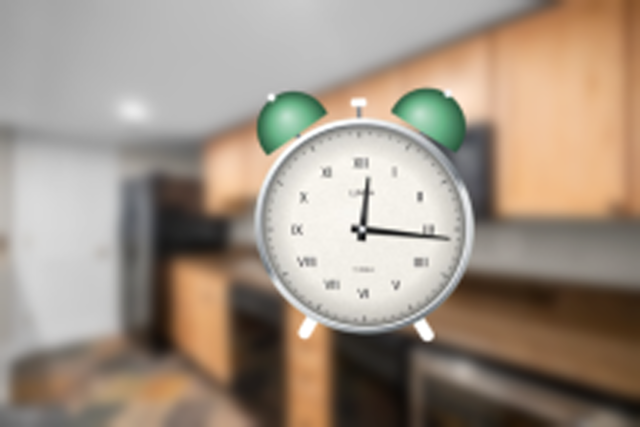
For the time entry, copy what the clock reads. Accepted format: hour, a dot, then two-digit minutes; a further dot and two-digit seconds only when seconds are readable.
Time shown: 12.16
